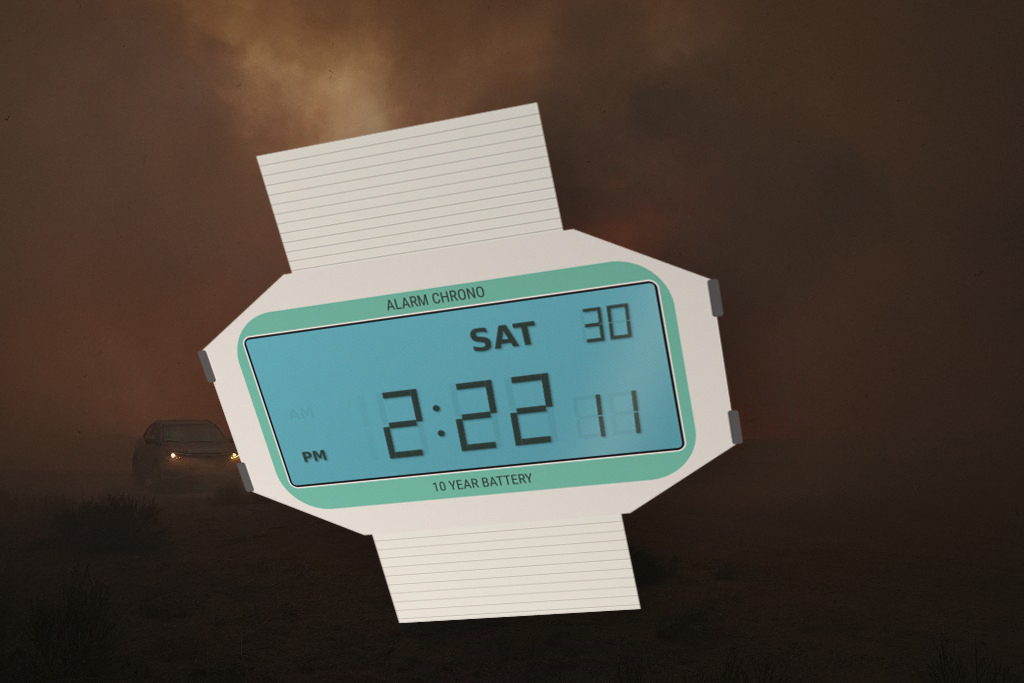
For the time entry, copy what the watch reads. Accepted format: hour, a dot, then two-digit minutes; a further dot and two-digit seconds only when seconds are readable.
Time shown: 2.22.11
